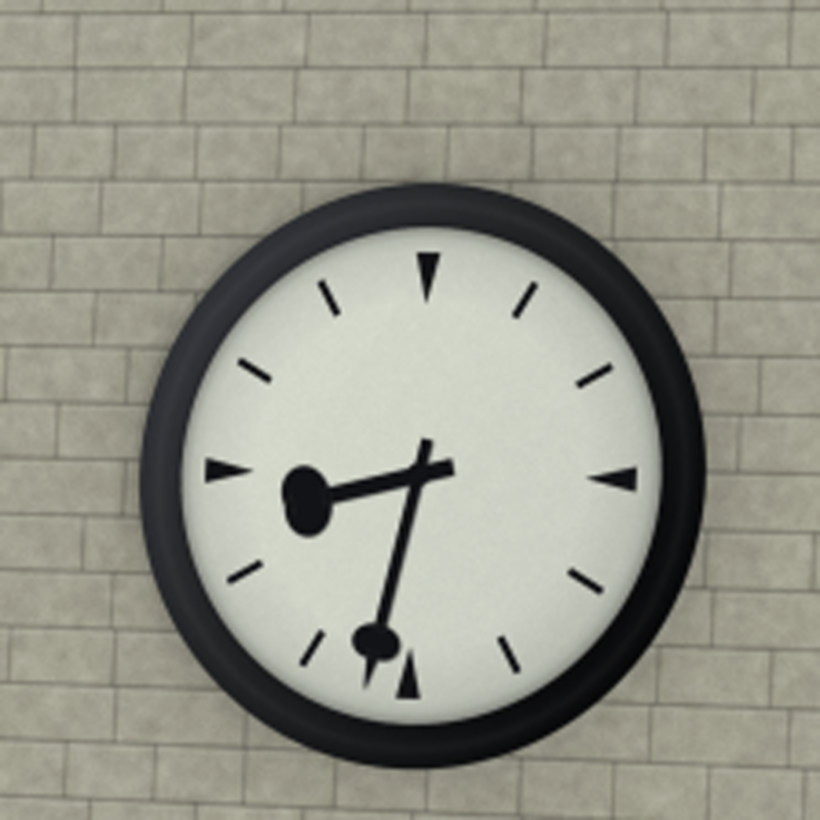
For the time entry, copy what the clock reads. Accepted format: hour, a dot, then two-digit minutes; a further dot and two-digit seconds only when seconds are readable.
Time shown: 8.32
